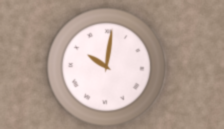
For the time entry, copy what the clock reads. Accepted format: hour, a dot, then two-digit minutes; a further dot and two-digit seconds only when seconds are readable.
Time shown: 10.01
